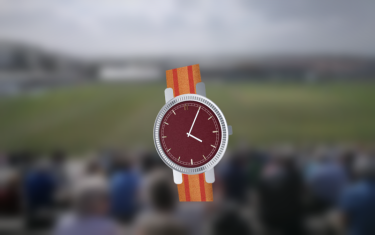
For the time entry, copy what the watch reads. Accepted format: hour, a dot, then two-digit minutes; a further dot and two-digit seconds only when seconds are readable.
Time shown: 4.05
